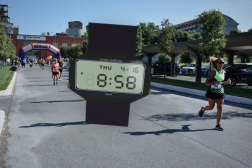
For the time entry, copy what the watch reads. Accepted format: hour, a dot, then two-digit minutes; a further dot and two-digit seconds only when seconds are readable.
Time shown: 8.58
